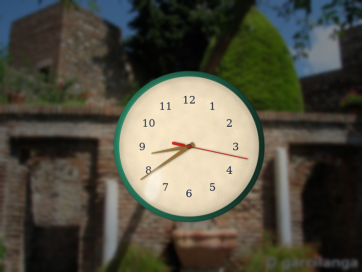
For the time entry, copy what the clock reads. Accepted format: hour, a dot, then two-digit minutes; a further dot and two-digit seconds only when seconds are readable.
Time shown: 8.39.17
